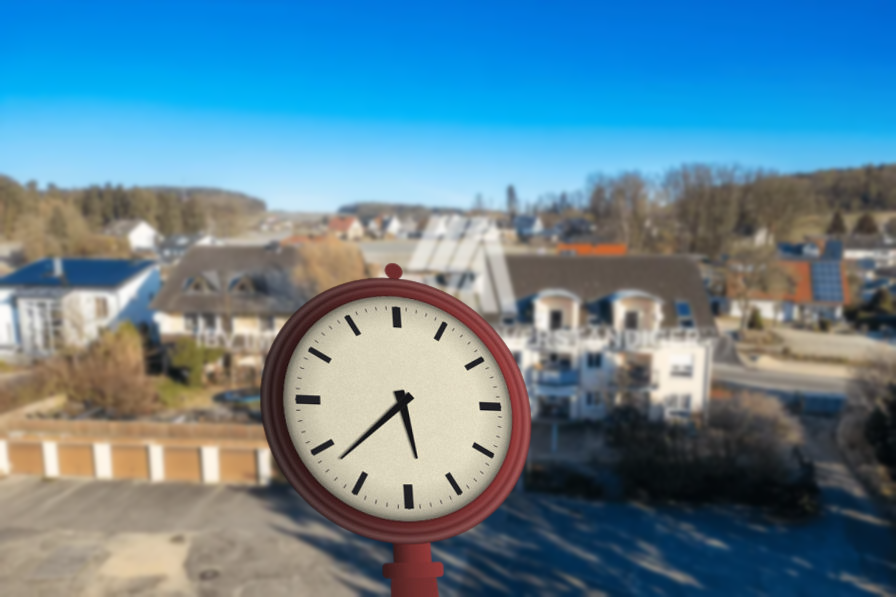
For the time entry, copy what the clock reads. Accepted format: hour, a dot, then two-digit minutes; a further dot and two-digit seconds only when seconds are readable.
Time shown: 5.38
